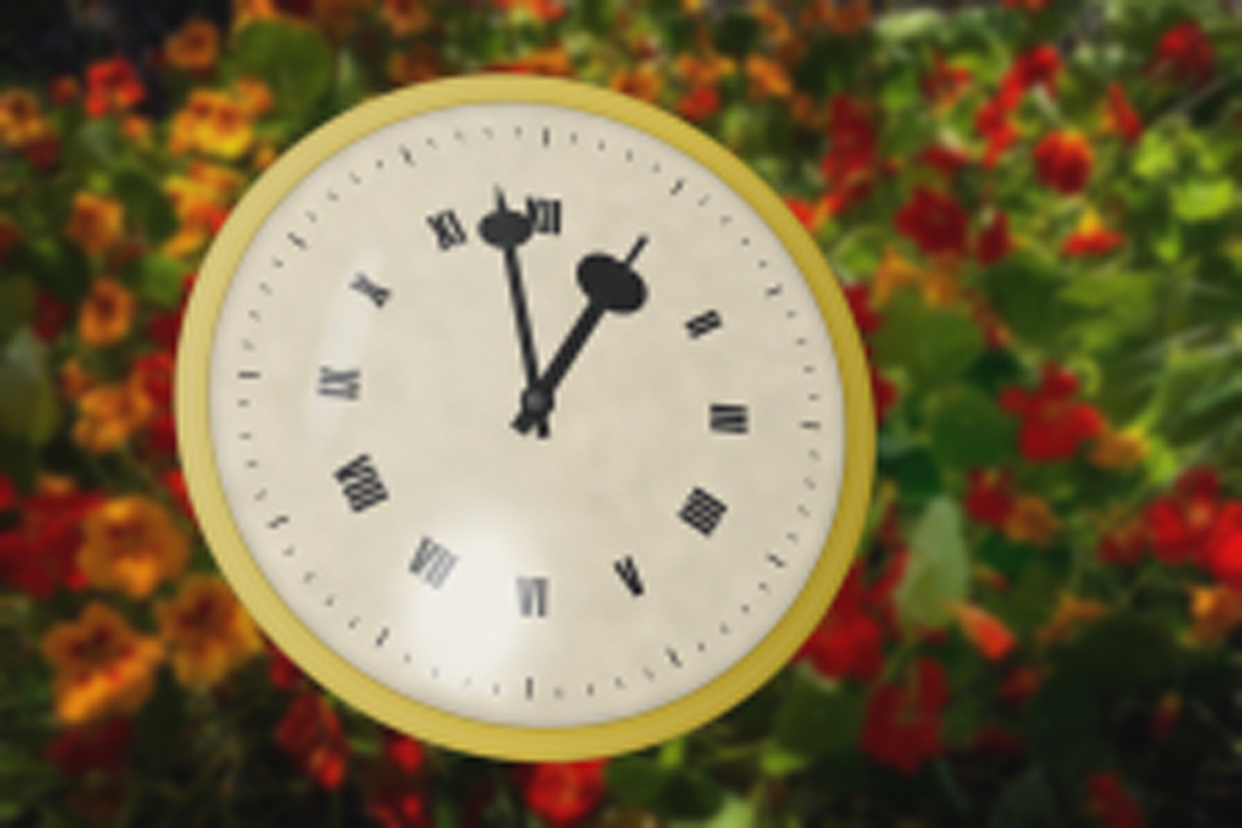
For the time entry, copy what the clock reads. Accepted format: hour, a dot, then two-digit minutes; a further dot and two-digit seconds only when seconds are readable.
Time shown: 12.58
